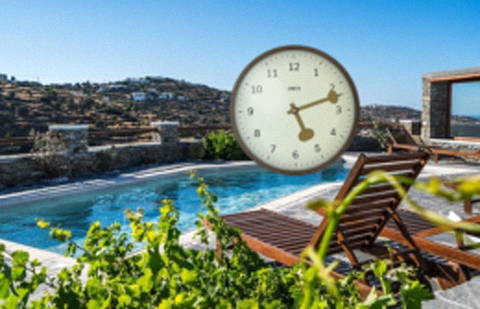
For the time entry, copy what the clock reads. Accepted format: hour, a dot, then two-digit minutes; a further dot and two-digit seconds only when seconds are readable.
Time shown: 5.12
